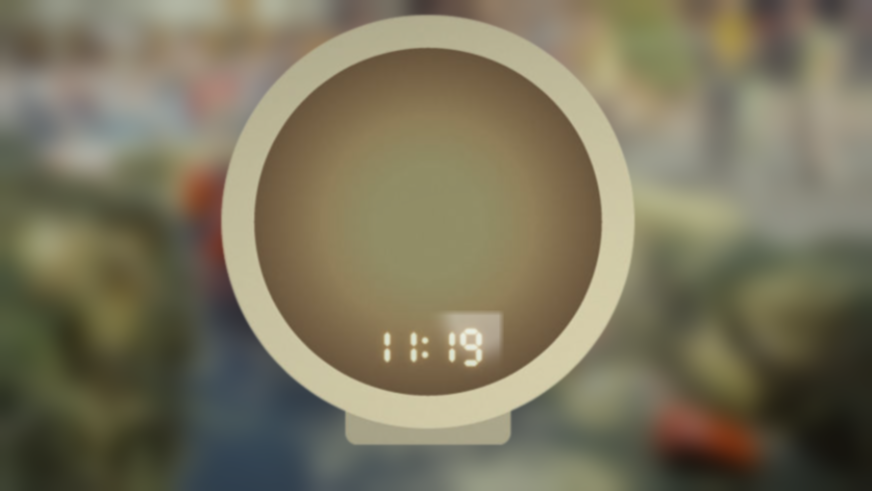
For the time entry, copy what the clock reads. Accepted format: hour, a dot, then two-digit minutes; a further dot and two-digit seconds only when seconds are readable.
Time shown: 11.19
